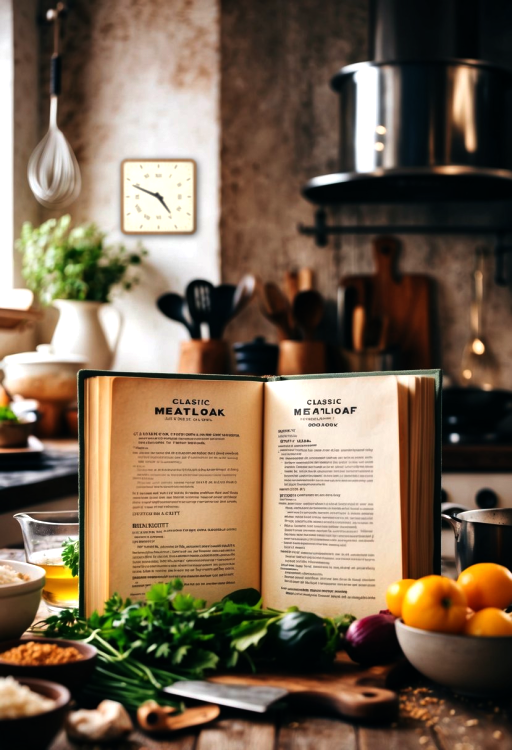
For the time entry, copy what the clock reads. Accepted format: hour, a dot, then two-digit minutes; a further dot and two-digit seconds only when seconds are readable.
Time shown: 4.49
